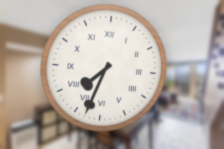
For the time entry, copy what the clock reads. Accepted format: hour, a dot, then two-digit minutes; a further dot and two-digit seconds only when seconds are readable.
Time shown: 7.33
